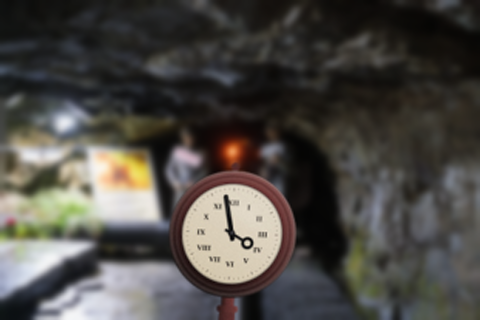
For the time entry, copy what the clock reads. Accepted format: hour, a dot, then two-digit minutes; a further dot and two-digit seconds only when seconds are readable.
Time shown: 3.58
